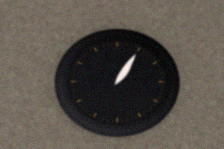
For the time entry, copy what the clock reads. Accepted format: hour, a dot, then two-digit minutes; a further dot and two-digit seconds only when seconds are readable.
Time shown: 1.05
